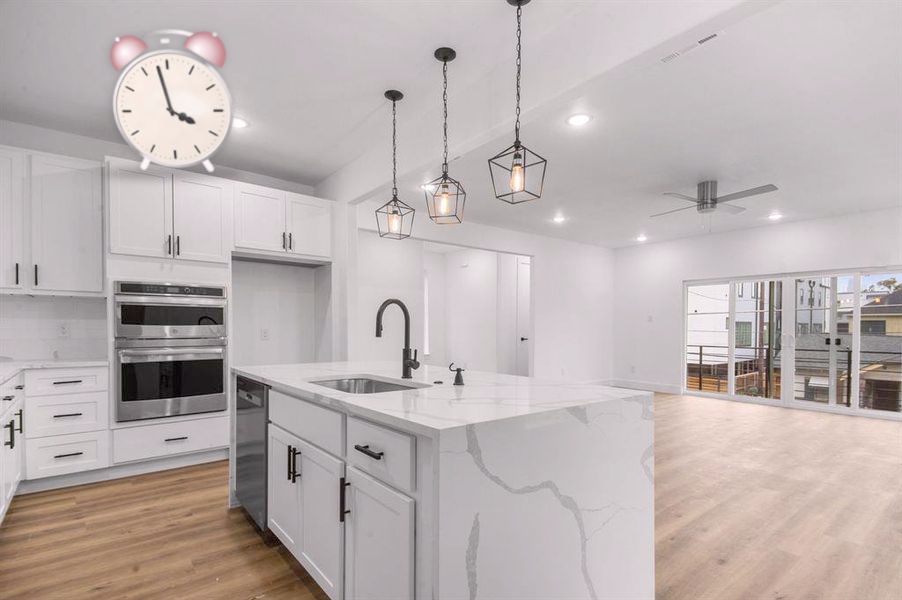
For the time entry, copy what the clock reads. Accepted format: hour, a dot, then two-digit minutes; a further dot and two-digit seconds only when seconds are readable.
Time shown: 3.58
